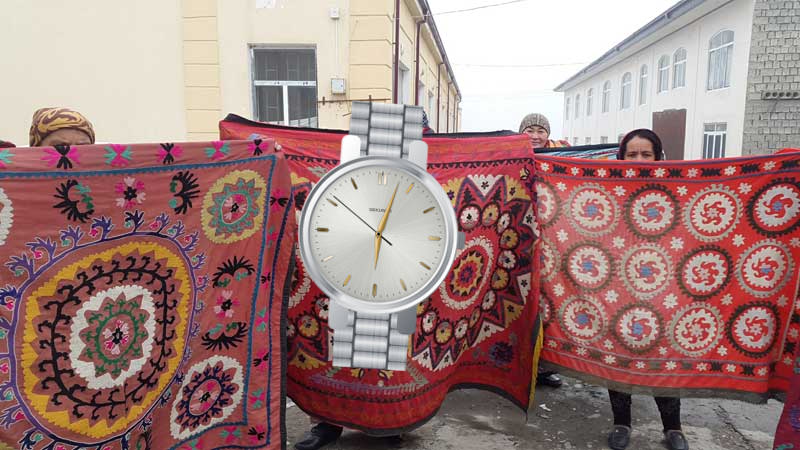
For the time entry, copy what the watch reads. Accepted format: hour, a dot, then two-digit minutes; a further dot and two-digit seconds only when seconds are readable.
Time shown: 6.02.51
